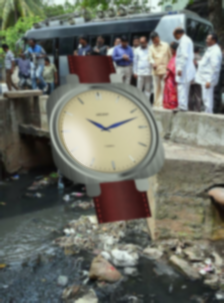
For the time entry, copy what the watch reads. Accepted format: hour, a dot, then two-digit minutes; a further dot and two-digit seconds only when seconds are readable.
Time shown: 10.12
